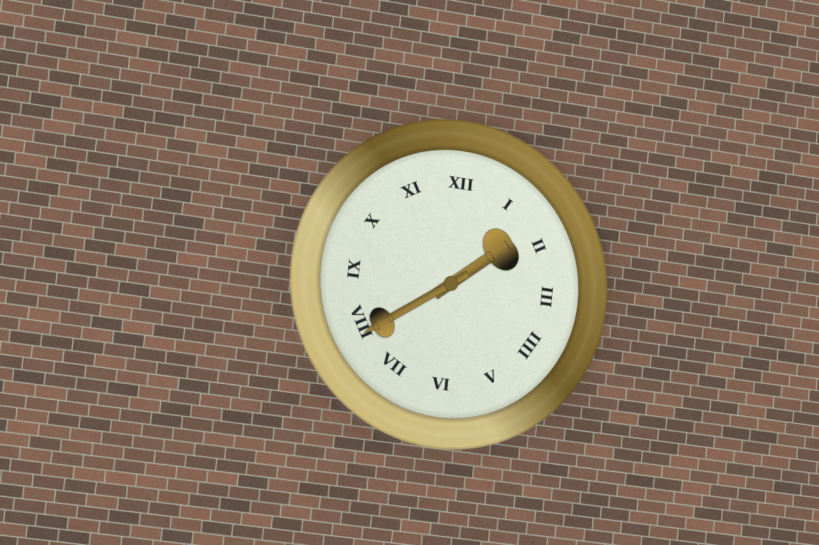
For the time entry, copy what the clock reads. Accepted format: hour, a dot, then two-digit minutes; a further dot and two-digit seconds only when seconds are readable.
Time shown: 1.39
